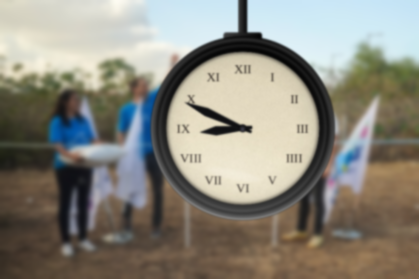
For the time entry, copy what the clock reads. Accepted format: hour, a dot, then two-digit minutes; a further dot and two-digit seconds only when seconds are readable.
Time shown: 8.49
